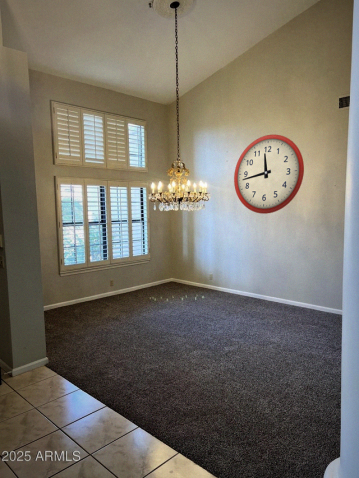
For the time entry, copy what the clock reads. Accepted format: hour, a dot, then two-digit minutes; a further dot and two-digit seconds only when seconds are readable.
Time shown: 11.43
